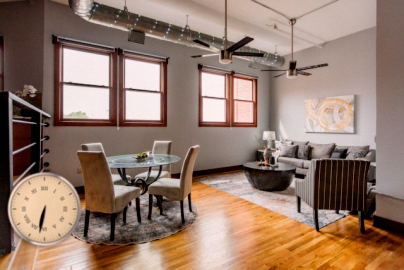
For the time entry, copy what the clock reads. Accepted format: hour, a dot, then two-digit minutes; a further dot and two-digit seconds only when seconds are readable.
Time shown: 6.32
